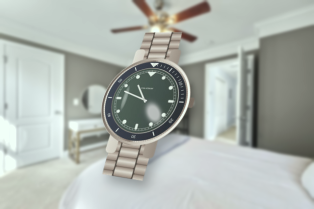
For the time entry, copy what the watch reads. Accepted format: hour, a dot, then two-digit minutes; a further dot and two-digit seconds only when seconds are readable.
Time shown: 10.48
